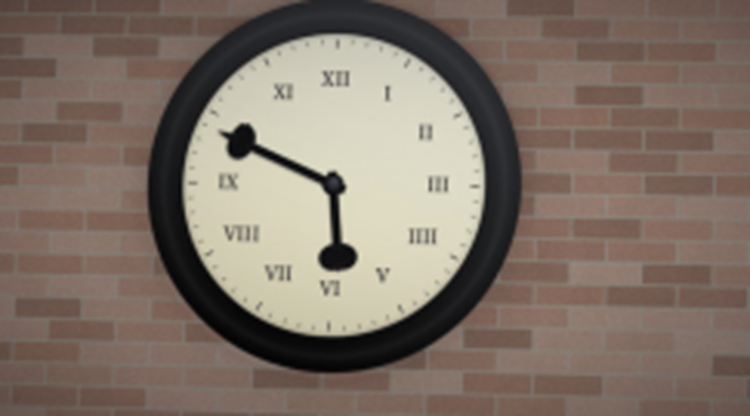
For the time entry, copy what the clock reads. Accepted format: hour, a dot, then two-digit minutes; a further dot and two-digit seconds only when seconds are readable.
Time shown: 5.49
